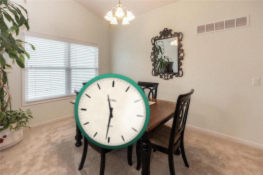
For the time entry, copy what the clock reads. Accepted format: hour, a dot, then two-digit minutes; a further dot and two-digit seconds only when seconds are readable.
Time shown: 11.31
